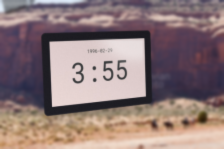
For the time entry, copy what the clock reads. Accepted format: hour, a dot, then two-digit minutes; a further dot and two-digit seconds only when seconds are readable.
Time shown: 3.55
